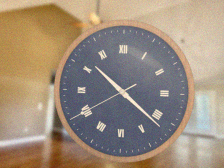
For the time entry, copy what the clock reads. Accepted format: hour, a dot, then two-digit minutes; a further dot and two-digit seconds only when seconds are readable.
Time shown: 10.21.40
